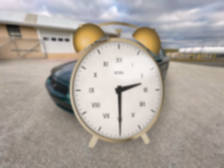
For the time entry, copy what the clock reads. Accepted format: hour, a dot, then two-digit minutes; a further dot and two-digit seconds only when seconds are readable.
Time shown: 2.30
